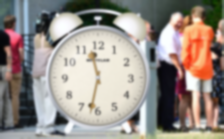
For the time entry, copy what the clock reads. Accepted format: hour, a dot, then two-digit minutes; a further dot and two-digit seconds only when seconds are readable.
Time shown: 11.32
